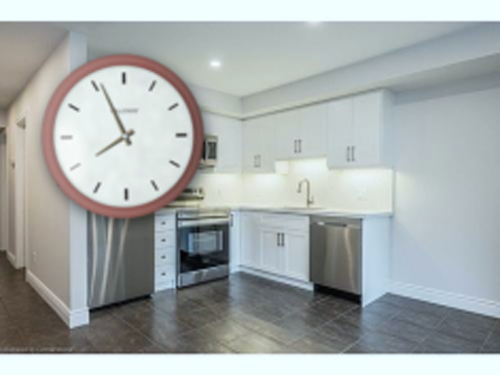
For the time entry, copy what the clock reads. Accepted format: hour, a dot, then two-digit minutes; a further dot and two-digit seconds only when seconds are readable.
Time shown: 7.56
